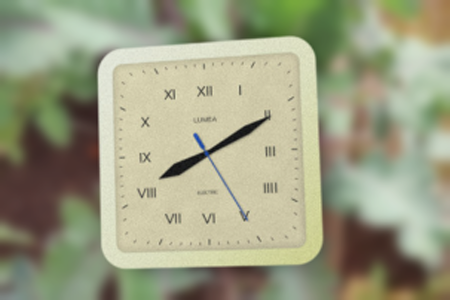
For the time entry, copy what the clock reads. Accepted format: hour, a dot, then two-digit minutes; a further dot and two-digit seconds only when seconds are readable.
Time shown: 8.10.25
